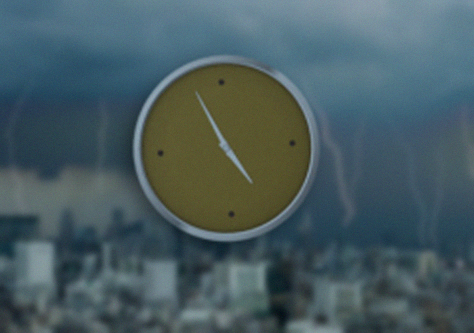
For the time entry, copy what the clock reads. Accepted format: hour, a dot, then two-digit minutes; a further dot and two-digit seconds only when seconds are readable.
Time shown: 4.56
